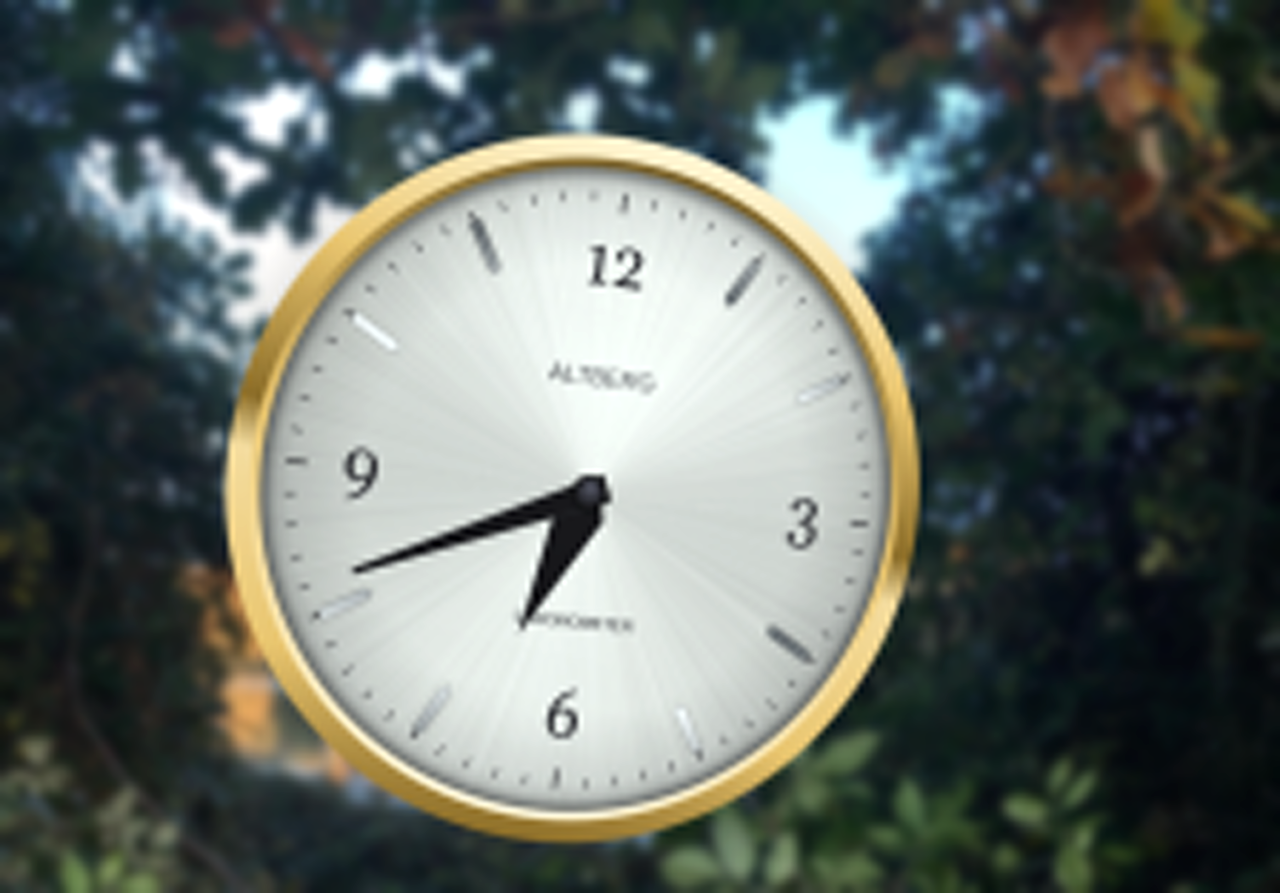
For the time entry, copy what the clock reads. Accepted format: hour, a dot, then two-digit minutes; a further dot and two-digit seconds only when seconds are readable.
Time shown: 6.41
